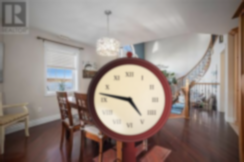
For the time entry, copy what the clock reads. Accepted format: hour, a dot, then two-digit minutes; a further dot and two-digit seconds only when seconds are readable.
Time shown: 4.47
